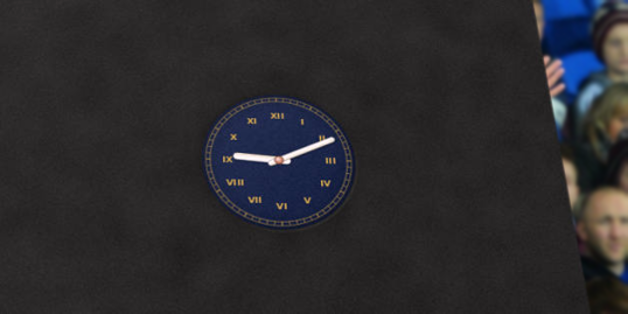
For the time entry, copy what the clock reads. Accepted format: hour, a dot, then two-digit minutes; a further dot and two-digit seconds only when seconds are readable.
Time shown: 9.11
